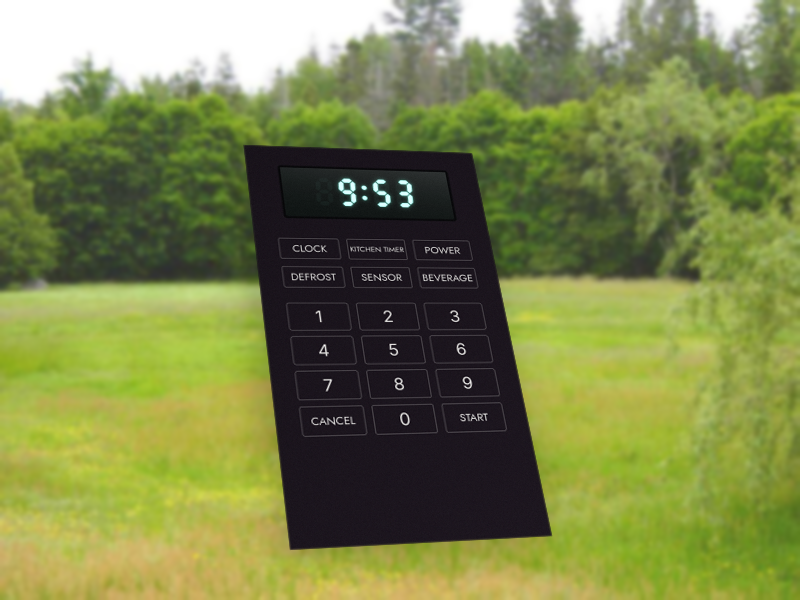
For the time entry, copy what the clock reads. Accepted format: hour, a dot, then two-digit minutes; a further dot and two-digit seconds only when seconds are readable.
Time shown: 9.53
